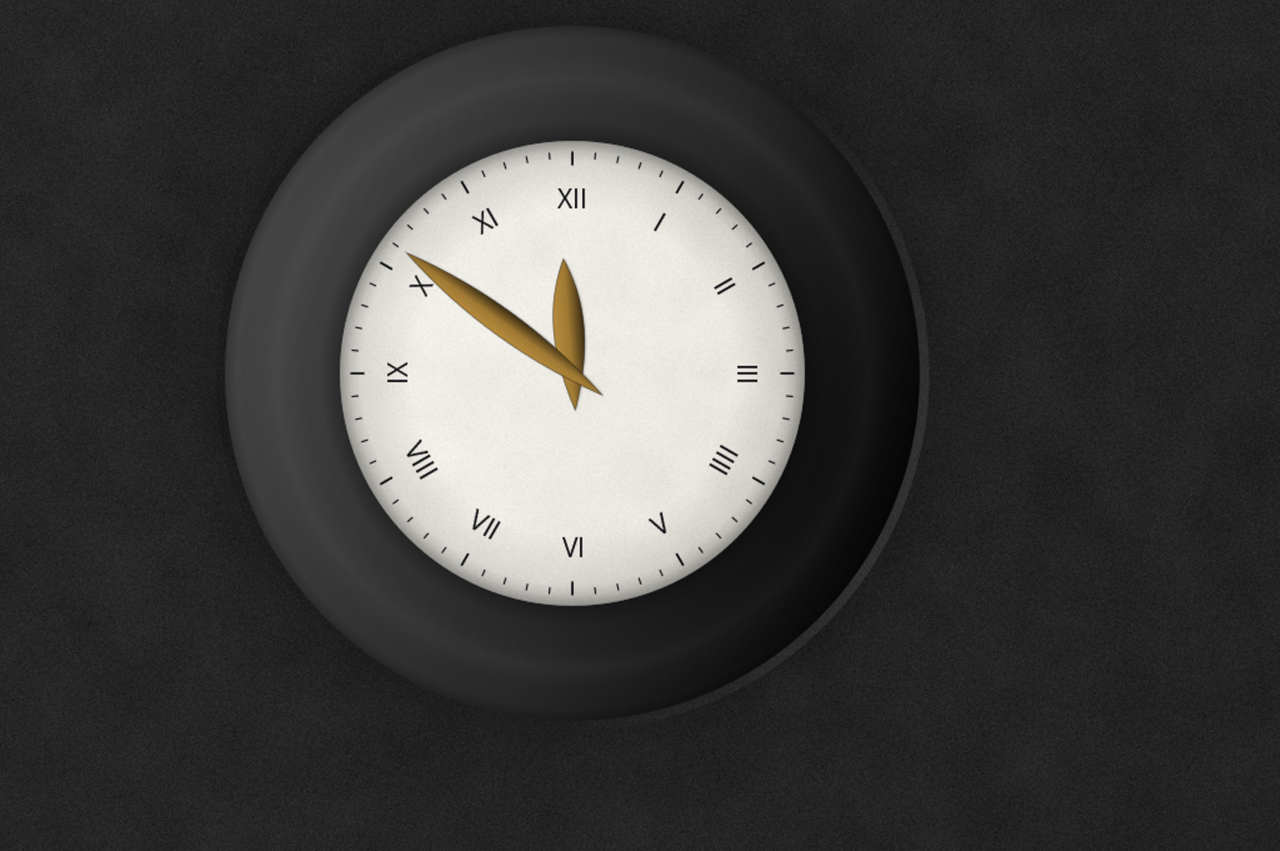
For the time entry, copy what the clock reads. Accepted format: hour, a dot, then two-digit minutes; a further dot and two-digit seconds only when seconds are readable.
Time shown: 11.51
